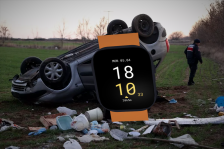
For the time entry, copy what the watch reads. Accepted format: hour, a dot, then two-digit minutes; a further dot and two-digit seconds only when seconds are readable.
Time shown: 18.10
